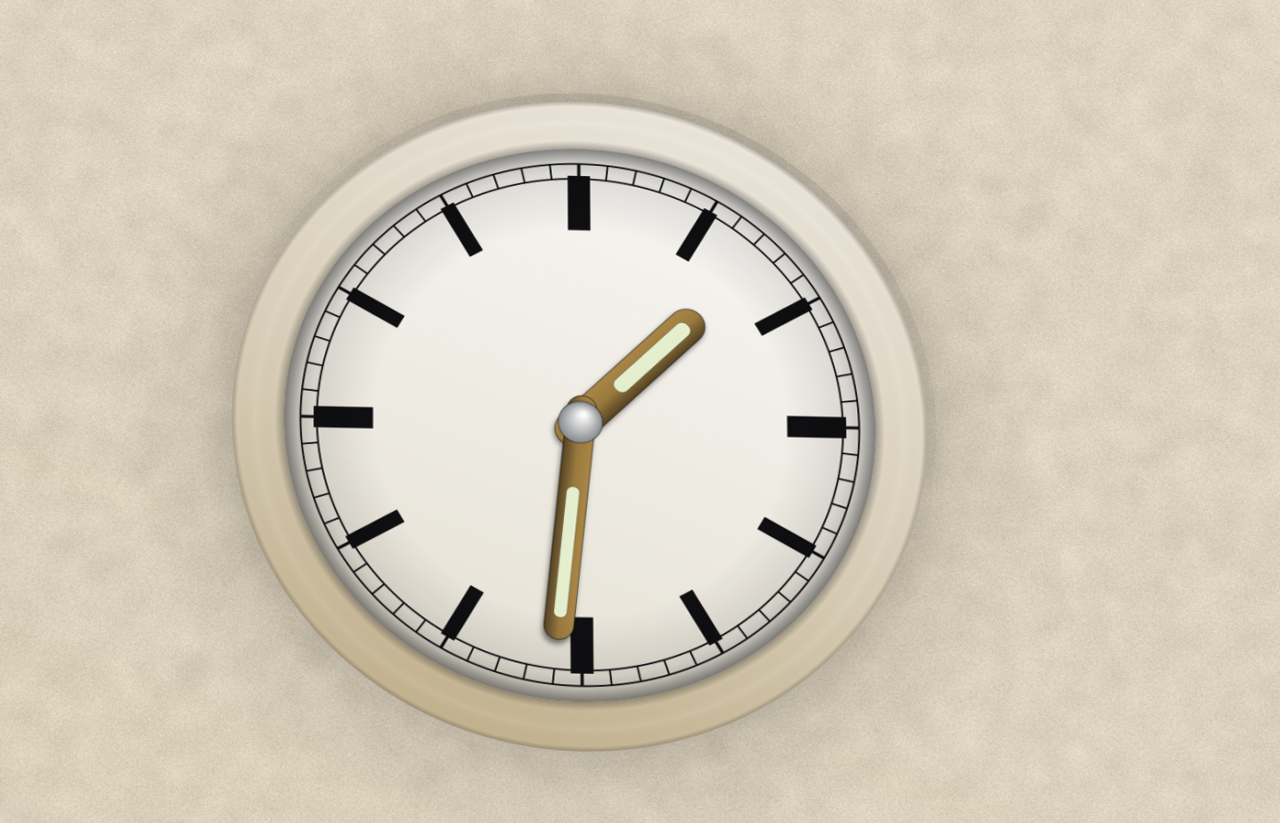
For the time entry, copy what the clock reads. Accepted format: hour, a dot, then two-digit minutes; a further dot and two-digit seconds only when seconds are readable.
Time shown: 1.31
